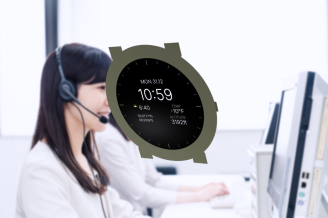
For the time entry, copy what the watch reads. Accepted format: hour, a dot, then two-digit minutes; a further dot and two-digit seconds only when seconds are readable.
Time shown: 10.59
